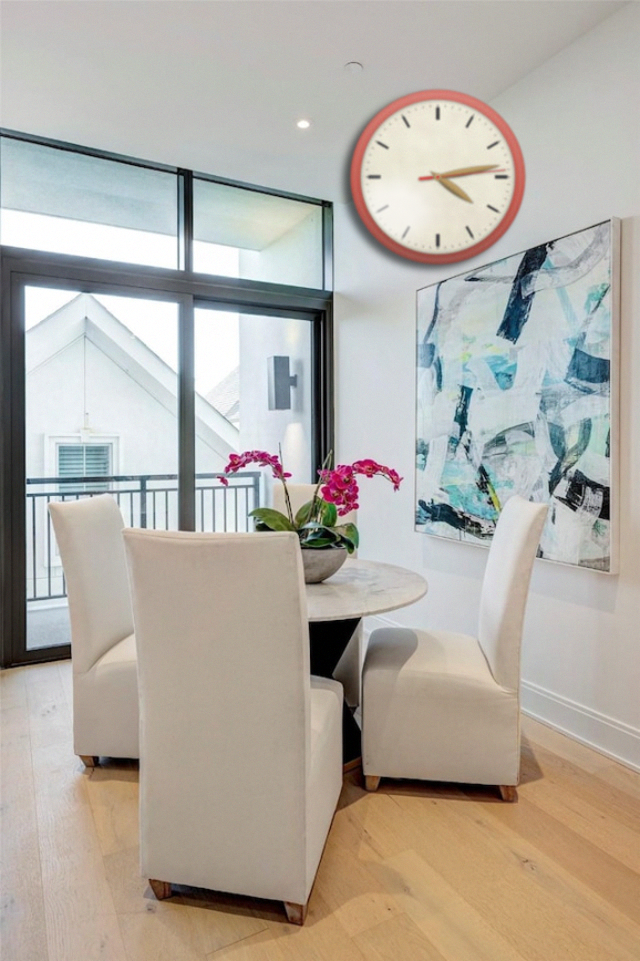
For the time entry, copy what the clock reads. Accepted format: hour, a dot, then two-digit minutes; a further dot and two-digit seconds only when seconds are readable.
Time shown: 4.13.14
